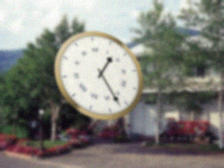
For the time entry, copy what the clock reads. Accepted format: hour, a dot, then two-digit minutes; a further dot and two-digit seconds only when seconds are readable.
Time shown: 1.27
